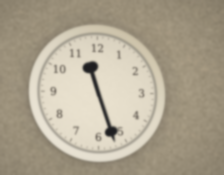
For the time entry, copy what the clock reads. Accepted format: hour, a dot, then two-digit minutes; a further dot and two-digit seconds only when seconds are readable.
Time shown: 11.27
